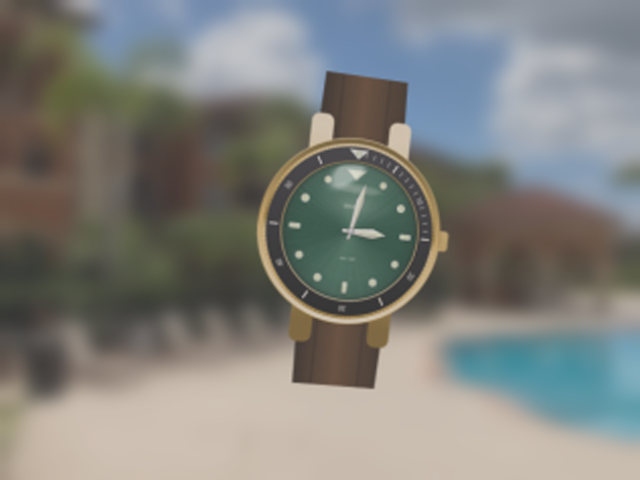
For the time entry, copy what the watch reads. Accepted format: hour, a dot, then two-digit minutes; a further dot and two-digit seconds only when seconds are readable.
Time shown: 3.02
